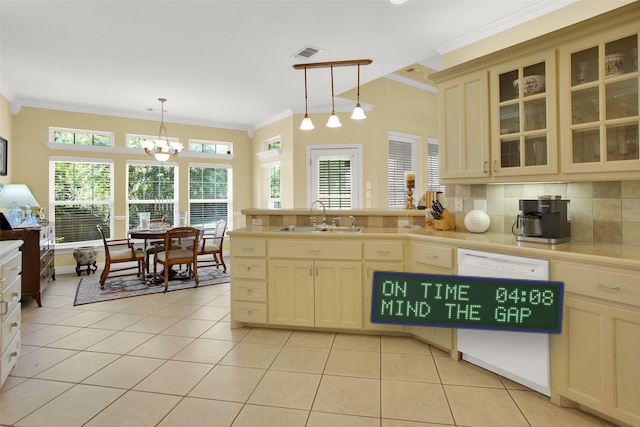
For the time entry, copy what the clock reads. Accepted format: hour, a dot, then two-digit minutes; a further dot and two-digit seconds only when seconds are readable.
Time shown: 4.08
